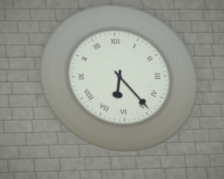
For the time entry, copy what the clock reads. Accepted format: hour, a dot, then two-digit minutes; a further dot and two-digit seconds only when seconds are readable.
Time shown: 6.24
